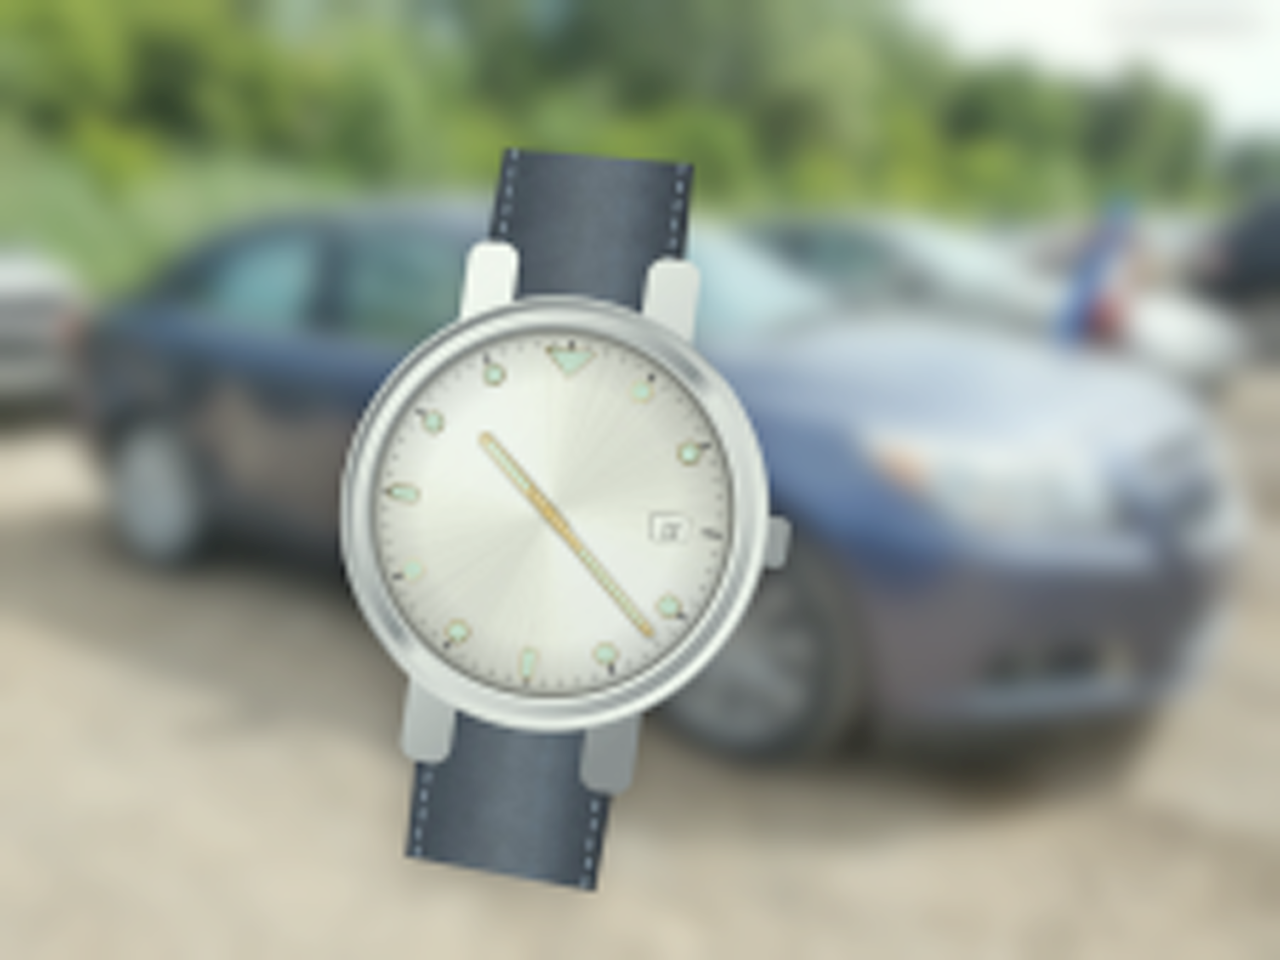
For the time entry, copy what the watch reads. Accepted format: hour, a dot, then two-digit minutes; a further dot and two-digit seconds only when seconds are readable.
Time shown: 10.22
